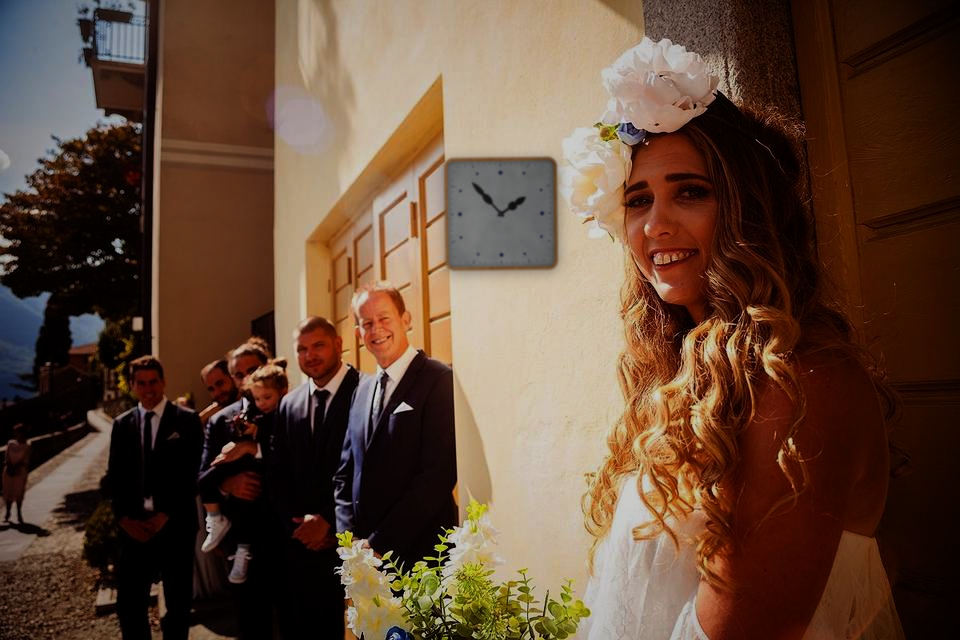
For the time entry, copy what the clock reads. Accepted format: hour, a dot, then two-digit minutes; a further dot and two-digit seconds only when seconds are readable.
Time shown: 1.53
